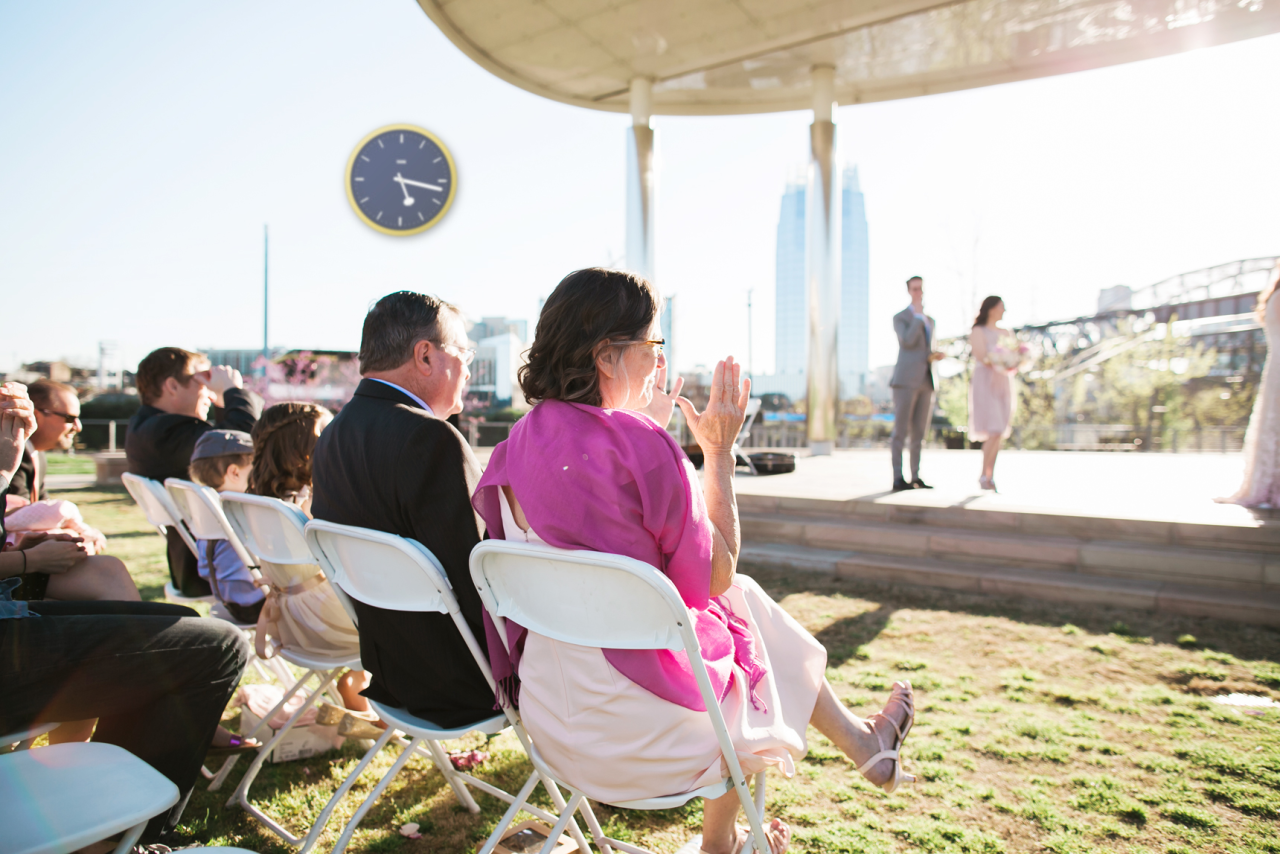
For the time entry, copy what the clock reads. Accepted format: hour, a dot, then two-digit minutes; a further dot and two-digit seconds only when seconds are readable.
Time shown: 5.17
